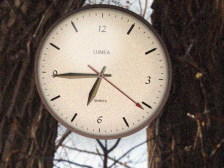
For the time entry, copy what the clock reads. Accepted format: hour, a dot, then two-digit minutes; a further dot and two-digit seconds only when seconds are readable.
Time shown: 6.44.21
